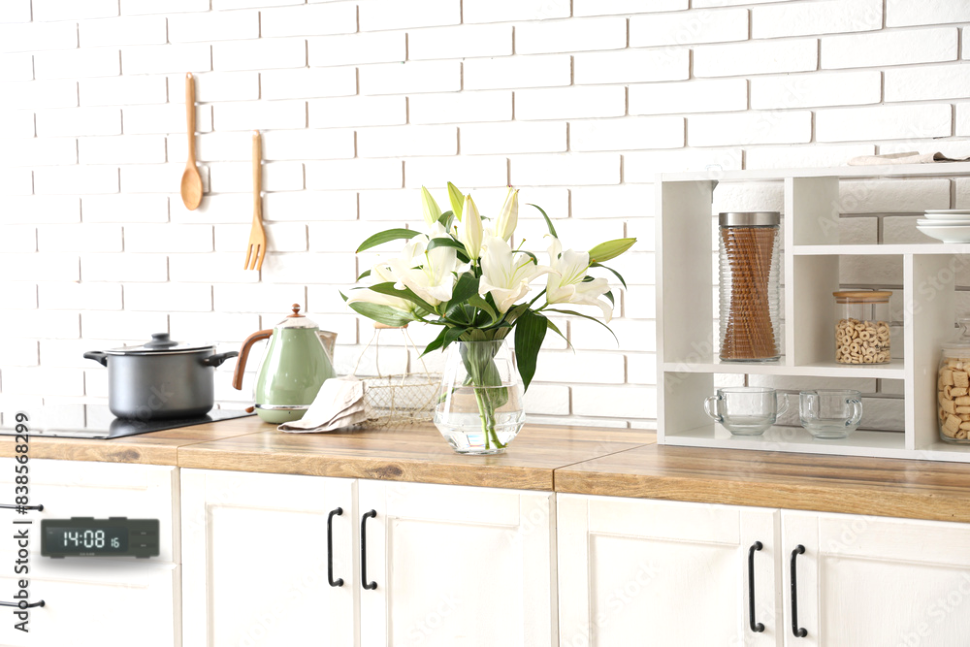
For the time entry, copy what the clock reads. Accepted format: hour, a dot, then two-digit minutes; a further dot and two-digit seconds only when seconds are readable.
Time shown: 14.08.16
